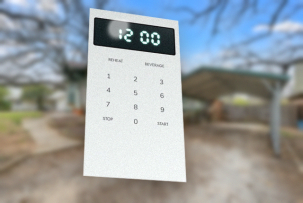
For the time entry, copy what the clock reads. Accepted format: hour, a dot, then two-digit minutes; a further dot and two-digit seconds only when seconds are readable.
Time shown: 12.00
